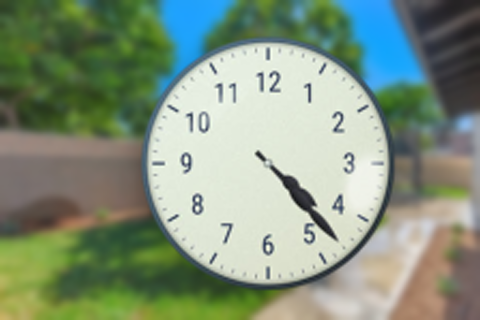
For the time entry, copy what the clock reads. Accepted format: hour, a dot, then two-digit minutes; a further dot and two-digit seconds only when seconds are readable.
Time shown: 4.23
